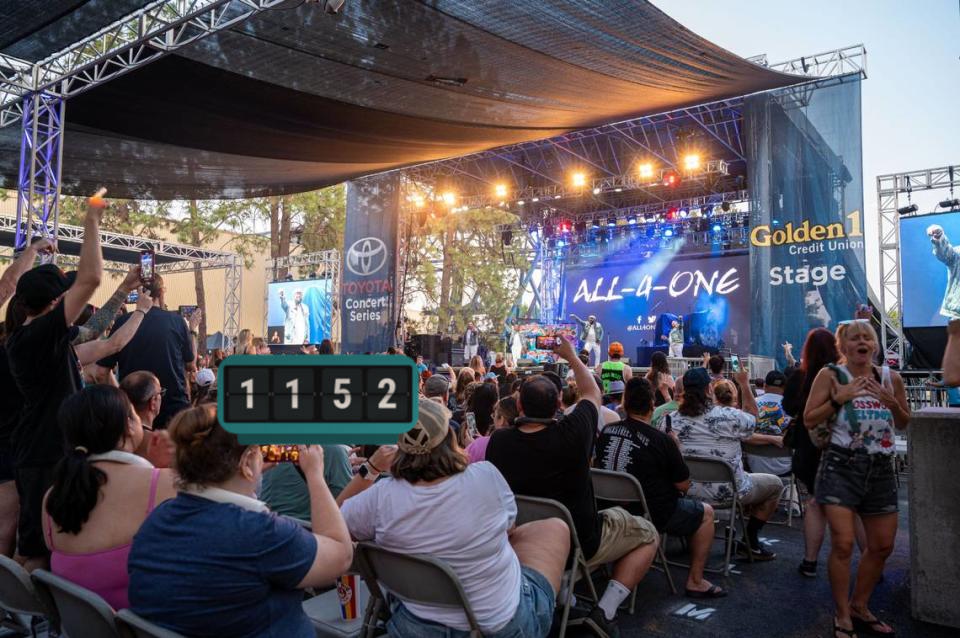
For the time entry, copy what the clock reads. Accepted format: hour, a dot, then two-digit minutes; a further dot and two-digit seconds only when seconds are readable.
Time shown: 11.52
